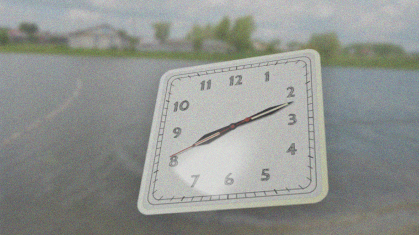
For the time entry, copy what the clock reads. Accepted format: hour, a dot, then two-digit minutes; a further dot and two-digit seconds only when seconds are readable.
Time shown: 8.11.41
